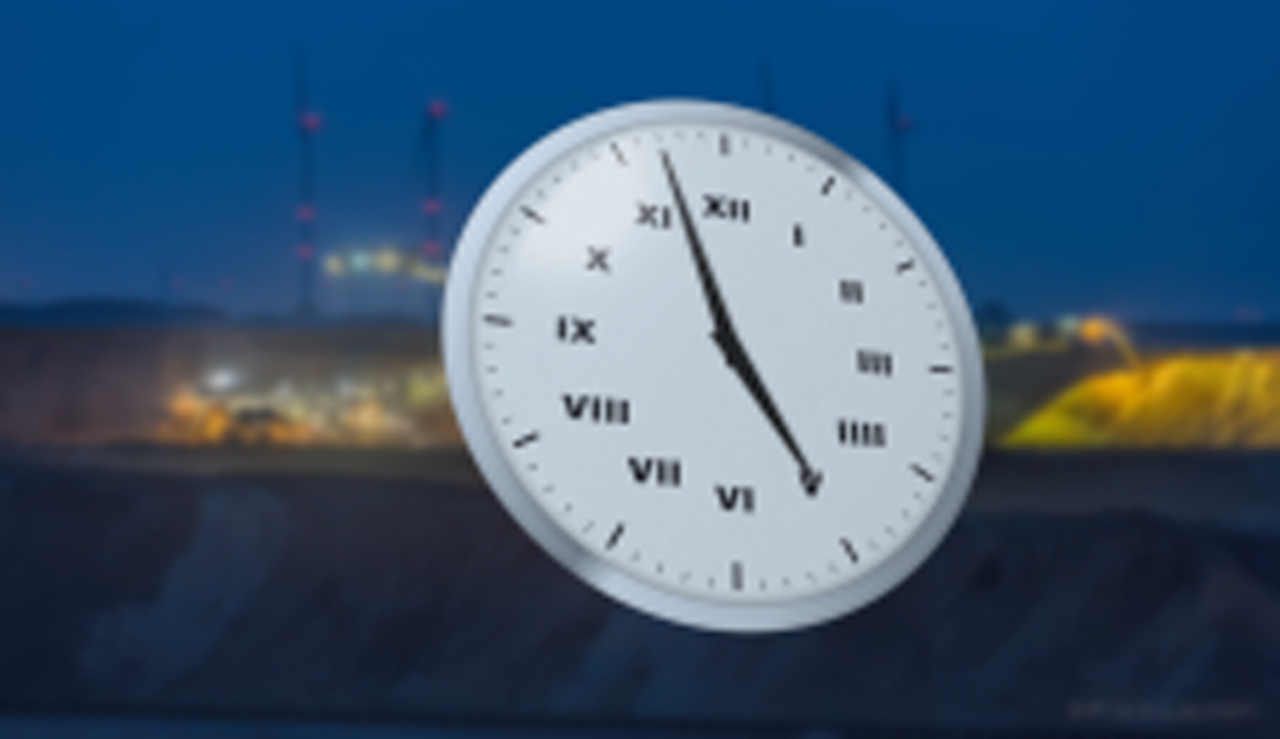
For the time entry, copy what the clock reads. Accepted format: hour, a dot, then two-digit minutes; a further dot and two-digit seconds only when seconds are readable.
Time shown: 4.57
